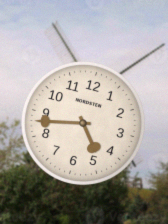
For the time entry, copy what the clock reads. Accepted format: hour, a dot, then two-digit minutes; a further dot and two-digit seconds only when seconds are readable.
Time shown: 4.43
